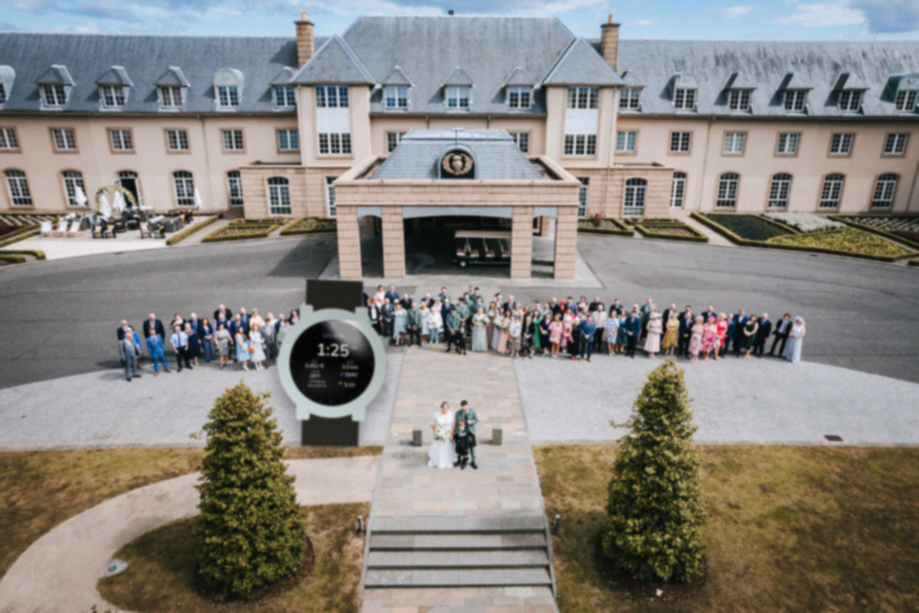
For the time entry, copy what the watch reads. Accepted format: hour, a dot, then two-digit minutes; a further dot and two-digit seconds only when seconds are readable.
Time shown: 1.25
